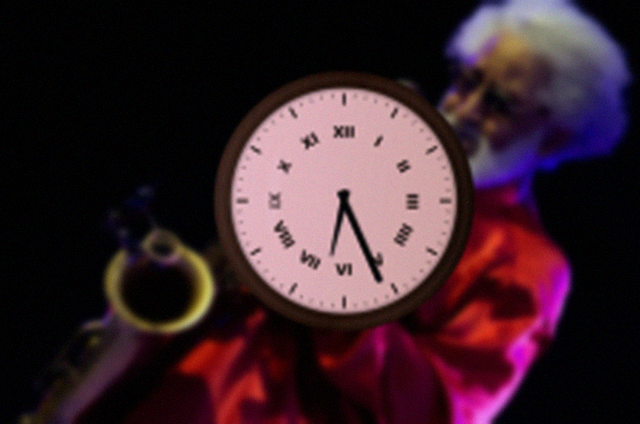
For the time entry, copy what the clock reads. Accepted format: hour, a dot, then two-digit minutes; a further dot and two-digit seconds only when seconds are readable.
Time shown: 6.26
